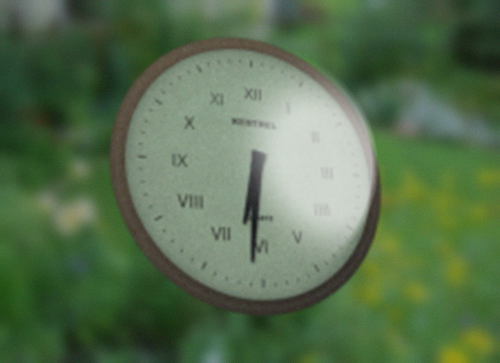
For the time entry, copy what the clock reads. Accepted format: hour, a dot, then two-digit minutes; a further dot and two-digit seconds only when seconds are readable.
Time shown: 6.31
